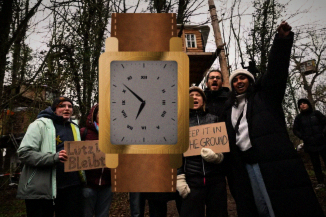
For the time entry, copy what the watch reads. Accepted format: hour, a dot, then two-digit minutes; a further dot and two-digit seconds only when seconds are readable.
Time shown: 6.52
